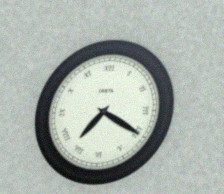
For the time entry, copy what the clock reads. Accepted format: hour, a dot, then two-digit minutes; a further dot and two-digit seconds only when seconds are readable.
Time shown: 7.20
